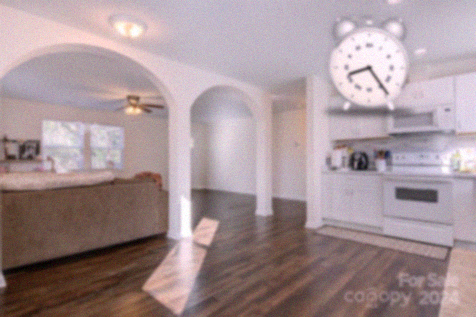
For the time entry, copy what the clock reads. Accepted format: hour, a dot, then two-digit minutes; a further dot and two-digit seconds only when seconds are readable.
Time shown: 8.24
